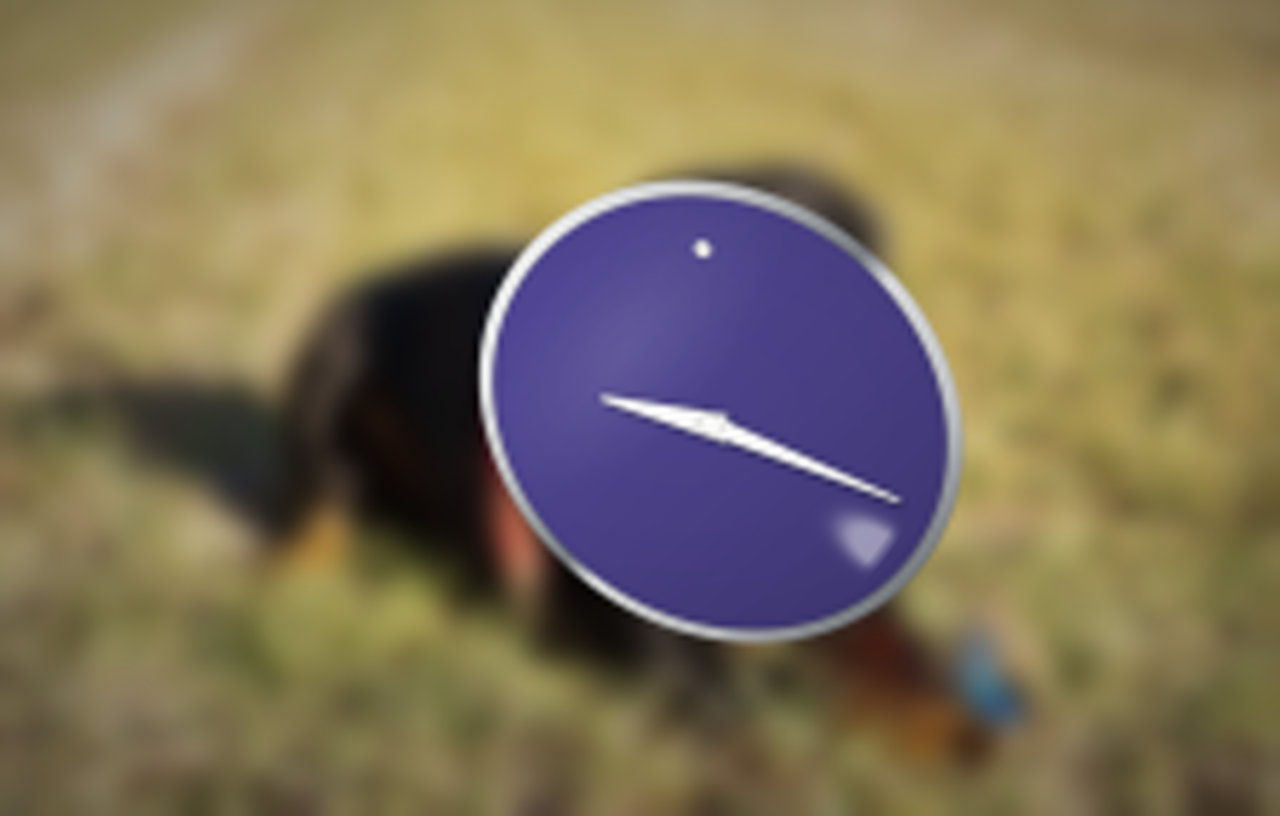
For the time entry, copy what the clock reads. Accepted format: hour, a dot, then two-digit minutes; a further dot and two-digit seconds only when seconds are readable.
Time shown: 9.18
